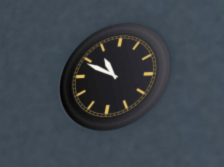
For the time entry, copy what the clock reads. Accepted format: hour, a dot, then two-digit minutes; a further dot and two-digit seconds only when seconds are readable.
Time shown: 10.49
